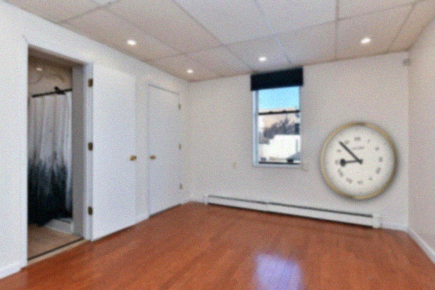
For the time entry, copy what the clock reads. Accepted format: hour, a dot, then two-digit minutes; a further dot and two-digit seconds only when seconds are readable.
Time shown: 8.53
